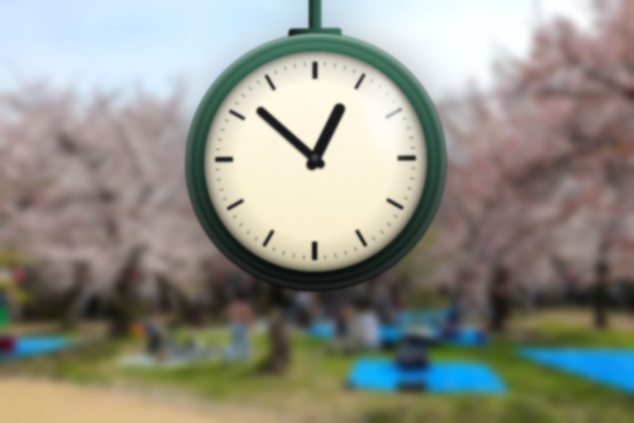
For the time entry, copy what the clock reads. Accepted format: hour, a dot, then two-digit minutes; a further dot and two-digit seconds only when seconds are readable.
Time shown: 12.52
